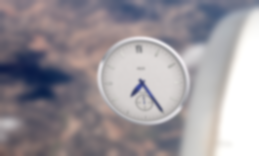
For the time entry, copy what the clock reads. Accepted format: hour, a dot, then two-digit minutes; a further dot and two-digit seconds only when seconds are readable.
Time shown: 7.25
